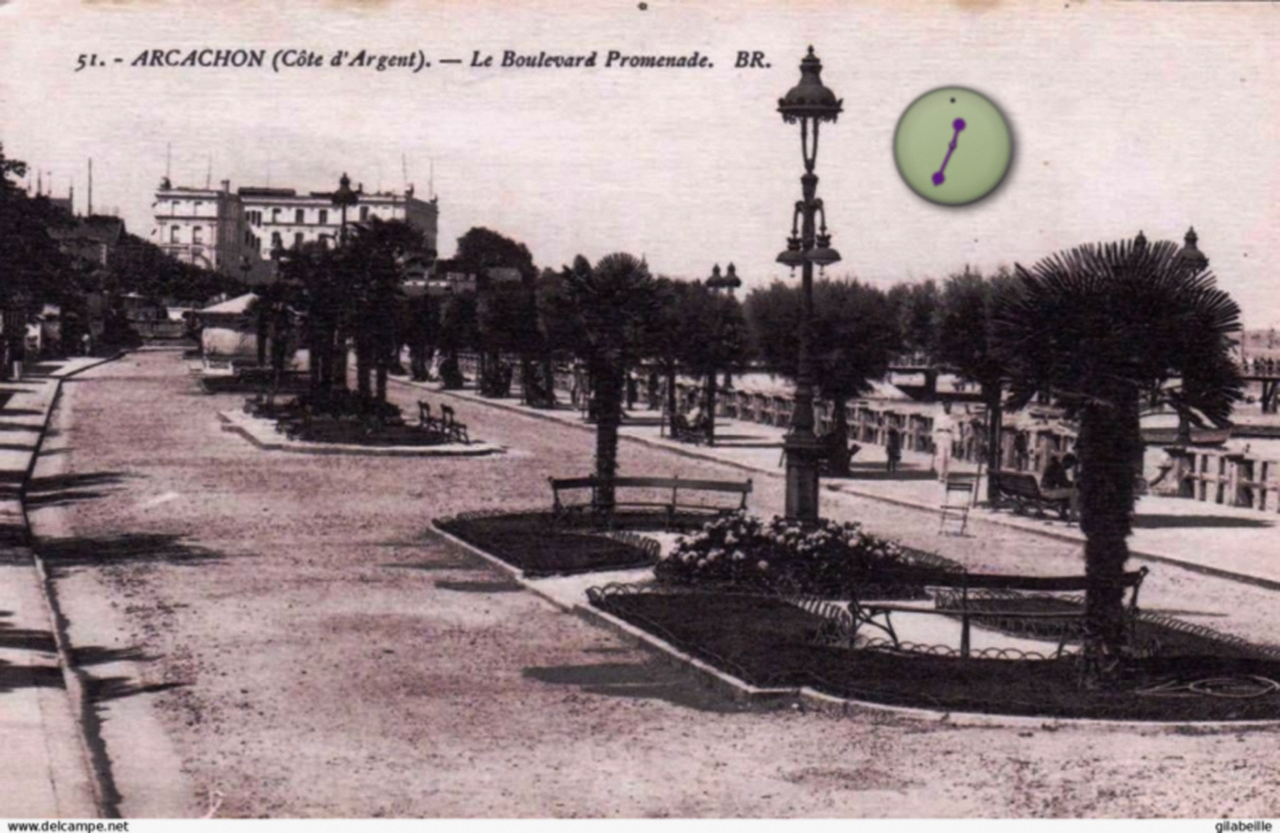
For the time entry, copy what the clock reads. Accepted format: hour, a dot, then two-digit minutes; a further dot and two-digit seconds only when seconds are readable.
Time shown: 12.34
